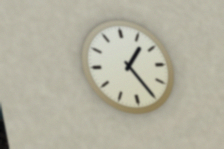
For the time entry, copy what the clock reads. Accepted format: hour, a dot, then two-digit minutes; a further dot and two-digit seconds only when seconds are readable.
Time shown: 1.25
